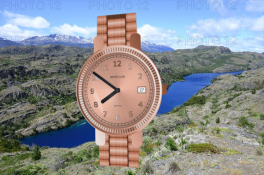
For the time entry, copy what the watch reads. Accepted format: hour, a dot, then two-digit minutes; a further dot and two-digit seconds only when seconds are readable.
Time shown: 7.51
